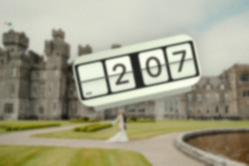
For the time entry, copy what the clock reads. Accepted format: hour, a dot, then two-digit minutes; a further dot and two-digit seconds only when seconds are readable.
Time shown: 2.07
